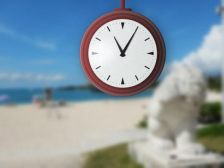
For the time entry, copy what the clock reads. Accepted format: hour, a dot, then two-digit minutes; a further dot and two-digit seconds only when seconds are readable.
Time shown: 11.05
